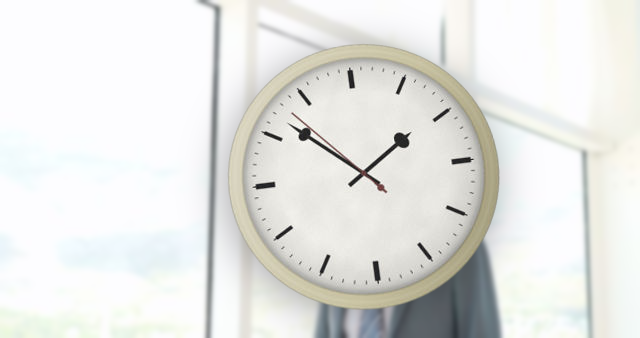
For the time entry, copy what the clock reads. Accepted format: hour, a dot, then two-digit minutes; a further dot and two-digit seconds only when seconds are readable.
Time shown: 1.51.53
